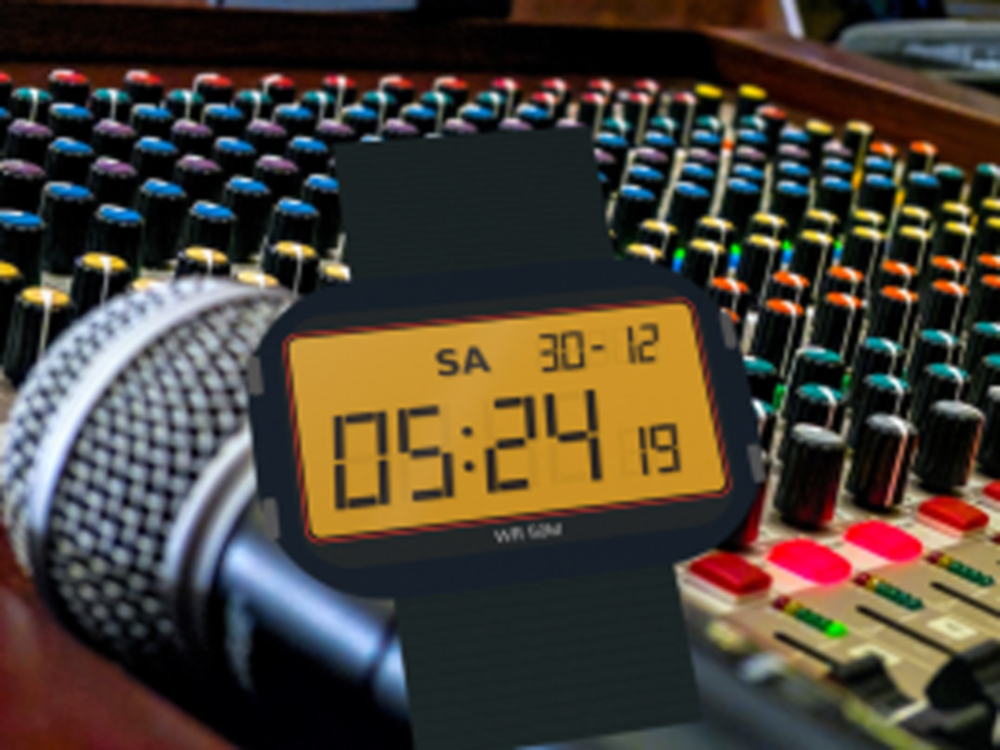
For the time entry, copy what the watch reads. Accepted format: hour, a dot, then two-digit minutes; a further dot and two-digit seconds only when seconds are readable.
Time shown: 5.24.19
